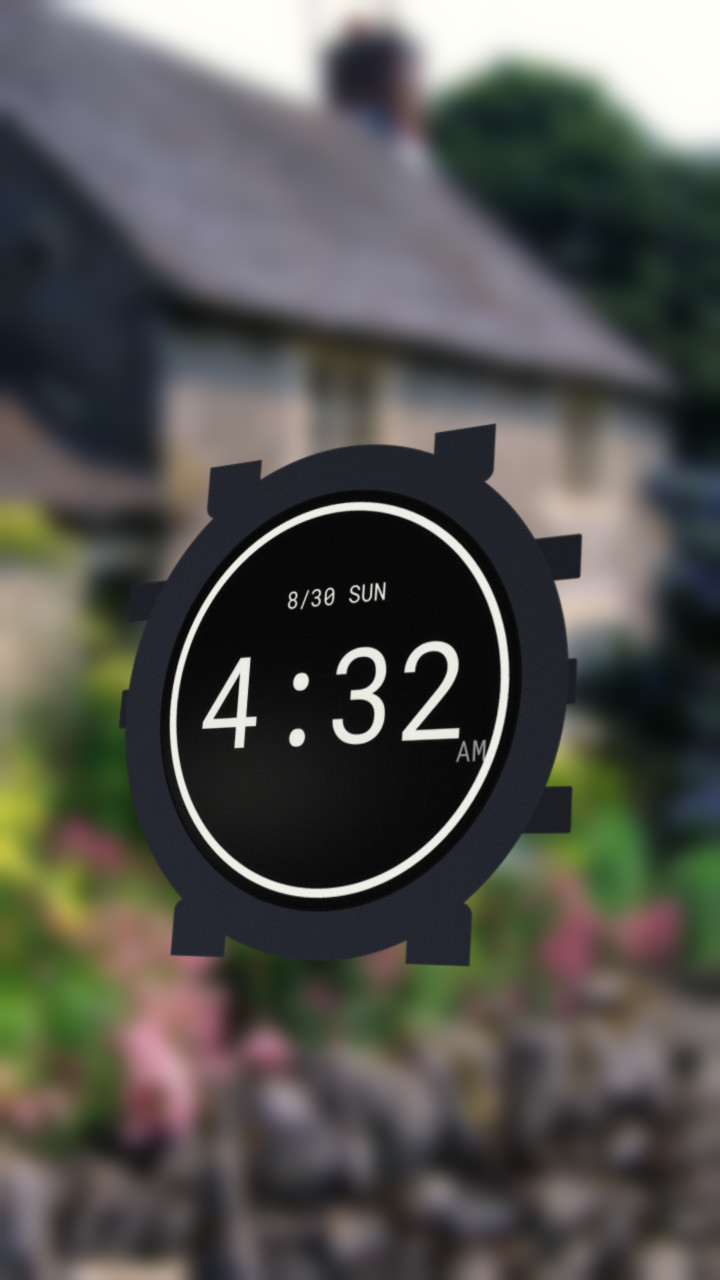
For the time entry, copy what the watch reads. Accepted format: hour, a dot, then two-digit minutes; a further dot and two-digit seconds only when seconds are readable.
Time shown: 4.32
